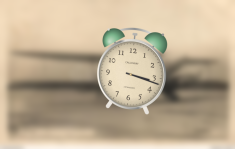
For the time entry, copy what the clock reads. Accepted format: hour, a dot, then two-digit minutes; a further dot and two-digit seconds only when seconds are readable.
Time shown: 3.17
